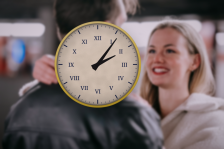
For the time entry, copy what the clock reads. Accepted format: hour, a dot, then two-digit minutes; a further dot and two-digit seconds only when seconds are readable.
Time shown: 2.06
